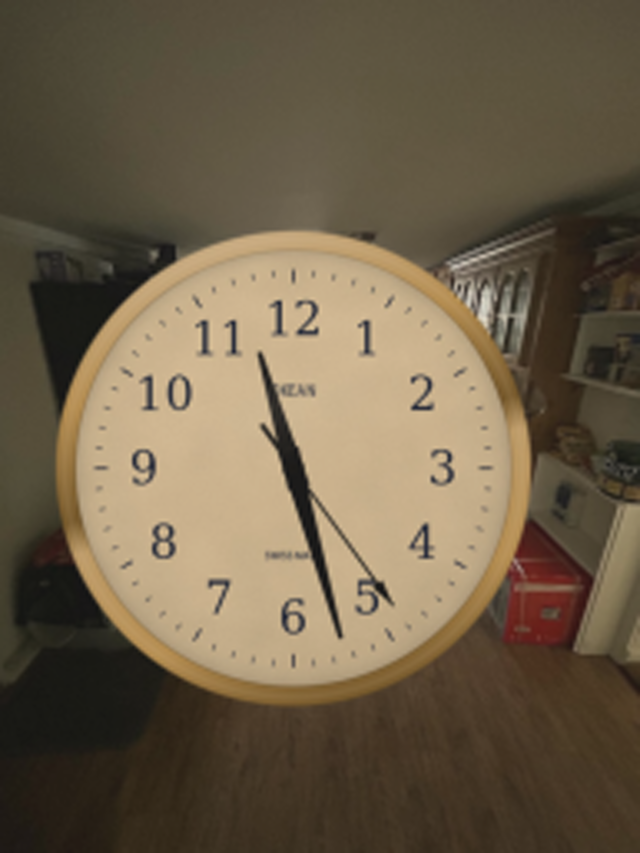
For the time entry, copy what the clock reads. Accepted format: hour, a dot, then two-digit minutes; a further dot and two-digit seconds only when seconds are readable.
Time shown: 11.27.24
